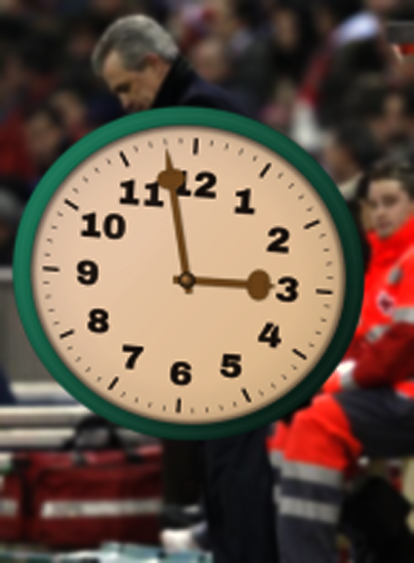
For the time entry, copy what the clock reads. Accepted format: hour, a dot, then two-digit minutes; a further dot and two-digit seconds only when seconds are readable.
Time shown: 2.58
